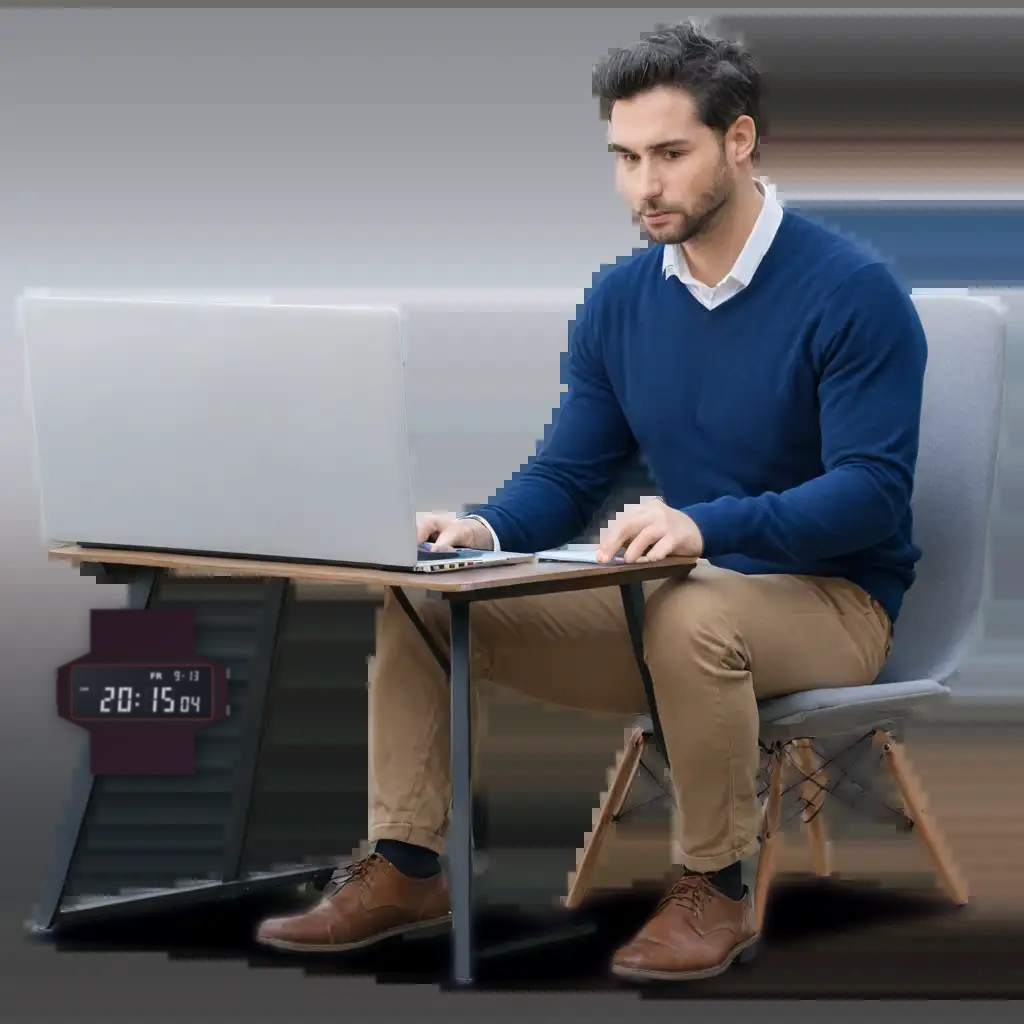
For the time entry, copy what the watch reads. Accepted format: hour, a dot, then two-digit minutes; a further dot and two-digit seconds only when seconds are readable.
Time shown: 20.15.04
